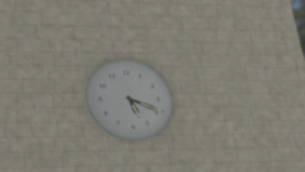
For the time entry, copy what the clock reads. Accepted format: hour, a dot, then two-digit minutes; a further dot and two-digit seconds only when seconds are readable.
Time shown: 5.19
